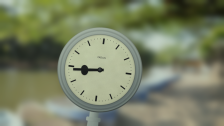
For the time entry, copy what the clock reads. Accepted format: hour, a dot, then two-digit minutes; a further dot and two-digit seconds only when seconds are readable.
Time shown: 8.44
